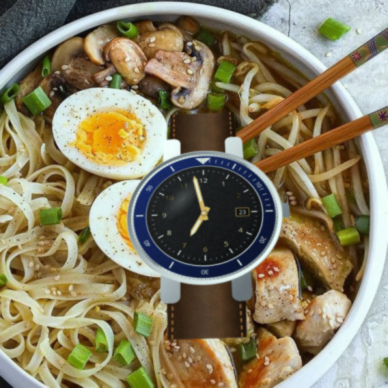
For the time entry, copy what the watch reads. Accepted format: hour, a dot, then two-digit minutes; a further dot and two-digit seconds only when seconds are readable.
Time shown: 6.58
